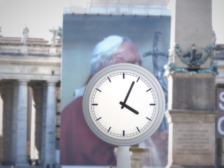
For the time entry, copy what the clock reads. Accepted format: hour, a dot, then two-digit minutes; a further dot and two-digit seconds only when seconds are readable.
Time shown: 4.04
